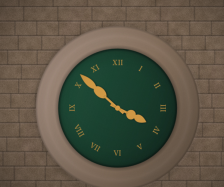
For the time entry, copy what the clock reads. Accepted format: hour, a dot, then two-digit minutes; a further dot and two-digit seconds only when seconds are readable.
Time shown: 3.52
